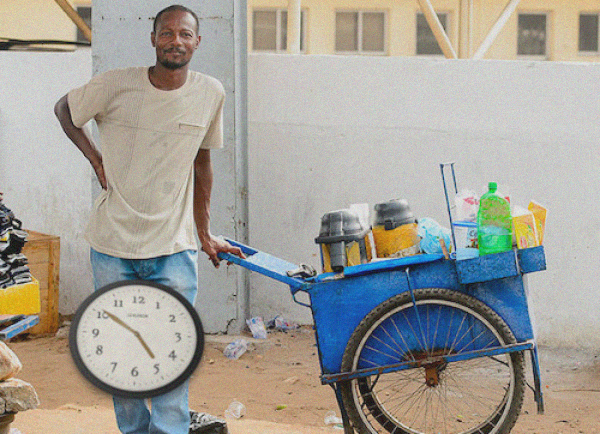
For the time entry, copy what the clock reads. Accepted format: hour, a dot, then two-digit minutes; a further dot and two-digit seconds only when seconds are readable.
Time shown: 4.51
